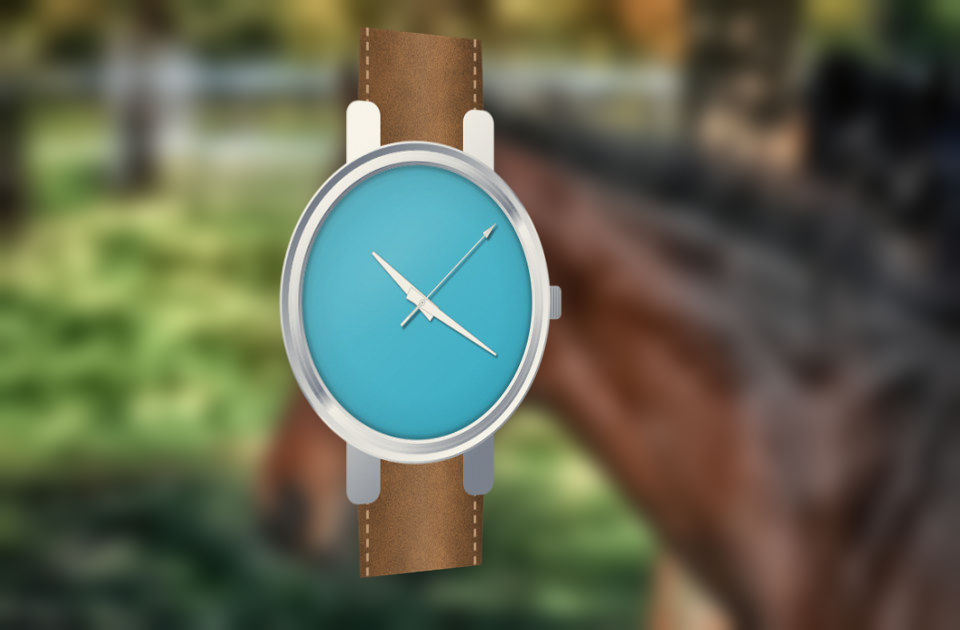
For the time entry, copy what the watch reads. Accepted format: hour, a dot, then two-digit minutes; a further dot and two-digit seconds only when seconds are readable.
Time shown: 10.20.08
